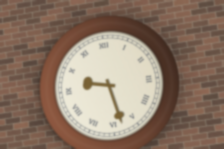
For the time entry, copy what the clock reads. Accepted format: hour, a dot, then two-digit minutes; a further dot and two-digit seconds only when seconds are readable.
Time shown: 9.28
